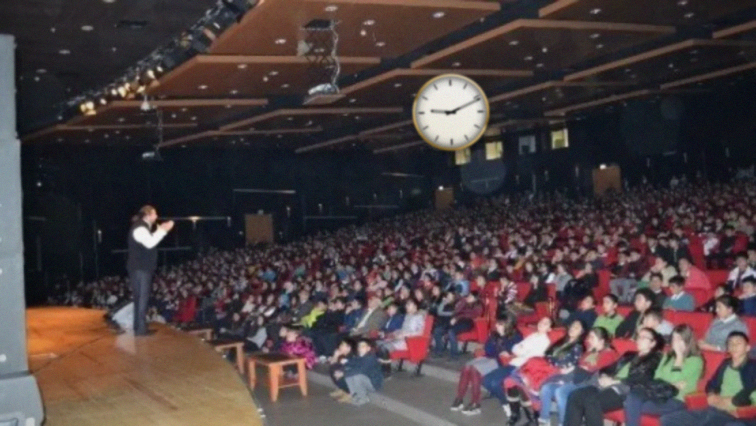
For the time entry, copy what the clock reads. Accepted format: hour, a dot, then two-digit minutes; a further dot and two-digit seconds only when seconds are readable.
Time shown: 9.11
